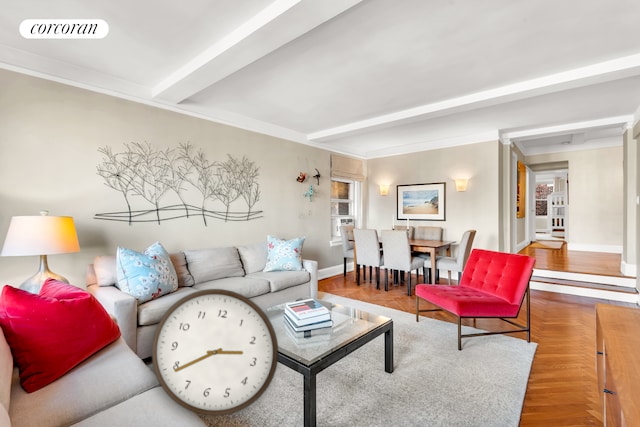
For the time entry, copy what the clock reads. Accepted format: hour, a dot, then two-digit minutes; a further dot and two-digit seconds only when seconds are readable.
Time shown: 2.39
